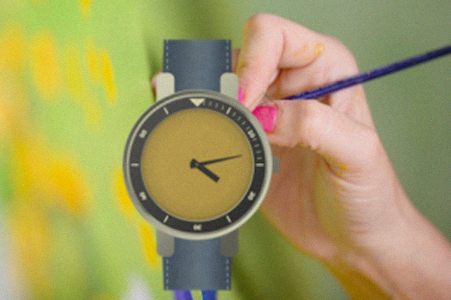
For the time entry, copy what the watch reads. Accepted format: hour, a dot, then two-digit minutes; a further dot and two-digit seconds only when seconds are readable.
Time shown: 4.13
